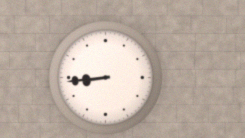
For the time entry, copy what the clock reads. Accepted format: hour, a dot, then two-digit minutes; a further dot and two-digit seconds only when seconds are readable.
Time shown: 8.44
